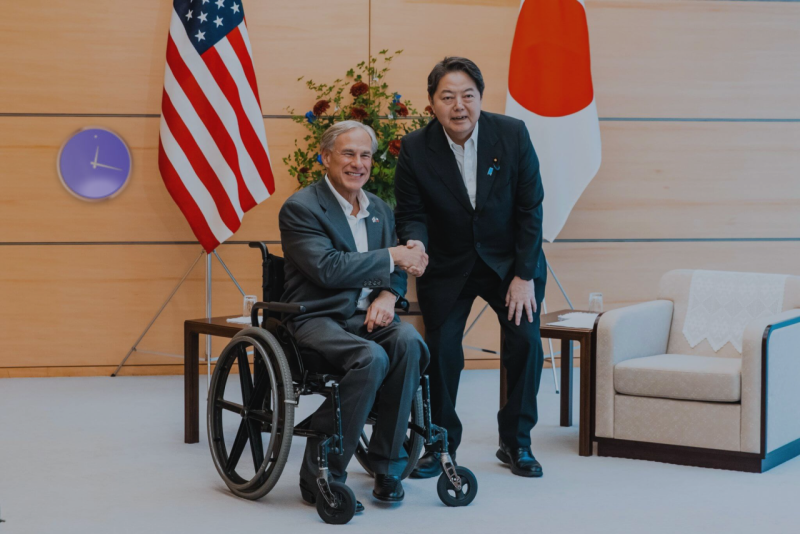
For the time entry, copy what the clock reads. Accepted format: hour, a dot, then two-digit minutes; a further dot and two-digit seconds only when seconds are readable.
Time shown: 12.17
